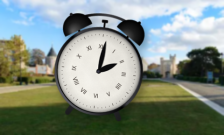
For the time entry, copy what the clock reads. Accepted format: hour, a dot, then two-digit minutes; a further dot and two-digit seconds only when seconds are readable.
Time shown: 2.01
